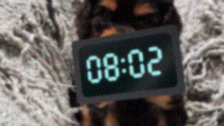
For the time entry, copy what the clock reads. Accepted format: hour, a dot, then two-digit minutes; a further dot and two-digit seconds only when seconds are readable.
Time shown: 8.02
